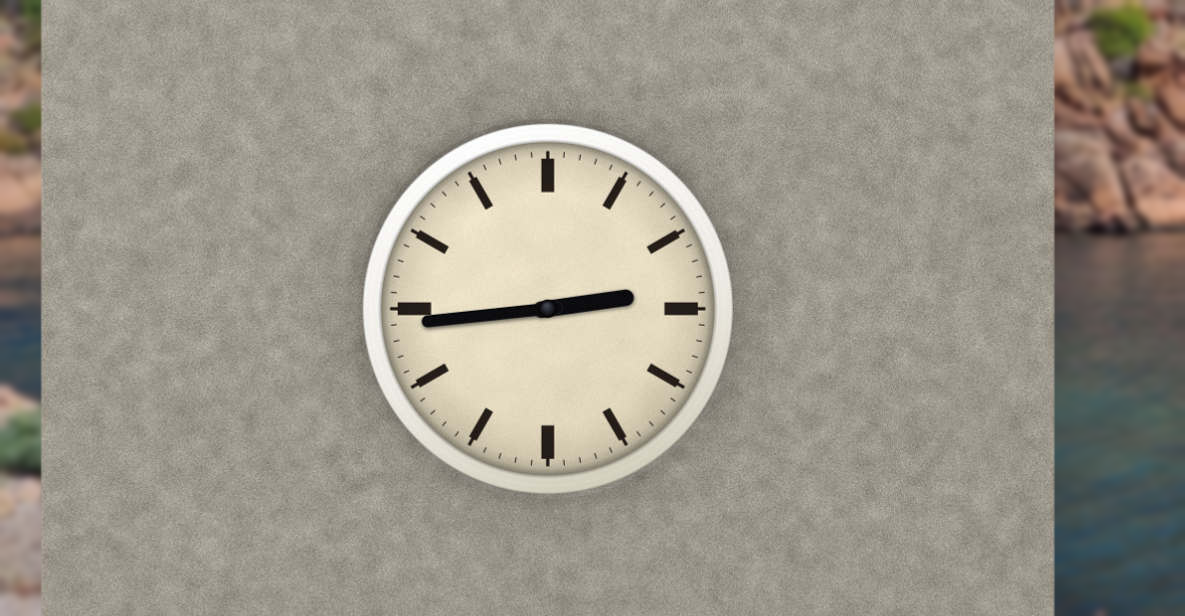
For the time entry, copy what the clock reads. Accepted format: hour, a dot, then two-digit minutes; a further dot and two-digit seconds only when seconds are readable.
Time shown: 2.44
